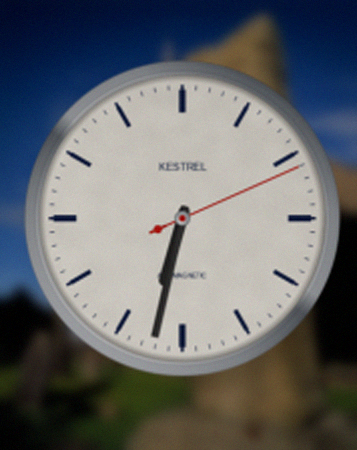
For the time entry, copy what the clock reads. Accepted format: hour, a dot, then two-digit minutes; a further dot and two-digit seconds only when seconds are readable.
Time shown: 6.32.11
